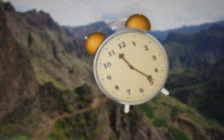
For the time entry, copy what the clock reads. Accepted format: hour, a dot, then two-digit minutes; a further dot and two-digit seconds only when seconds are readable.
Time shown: 11.24
